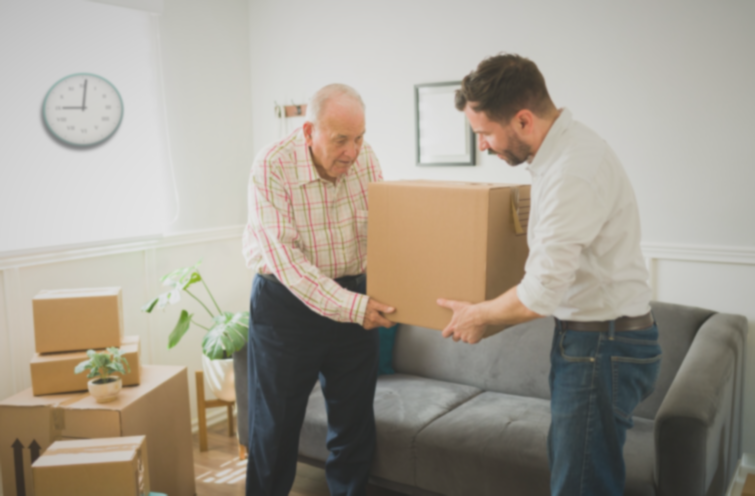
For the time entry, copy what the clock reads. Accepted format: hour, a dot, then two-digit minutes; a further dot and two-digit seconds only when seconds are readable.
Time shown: 9.01
